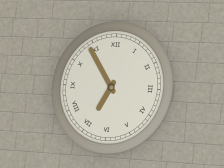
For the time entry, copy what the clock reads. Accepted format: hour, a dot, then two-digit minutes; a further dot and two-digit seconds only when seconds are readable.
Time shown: 6.54
